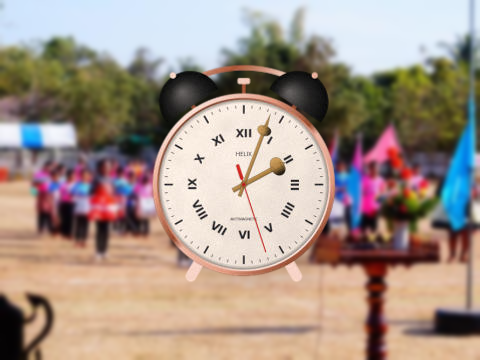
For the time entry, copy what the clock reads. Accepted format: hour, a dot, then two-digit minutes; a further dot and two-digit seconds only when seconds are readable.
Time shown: 2.03.27
